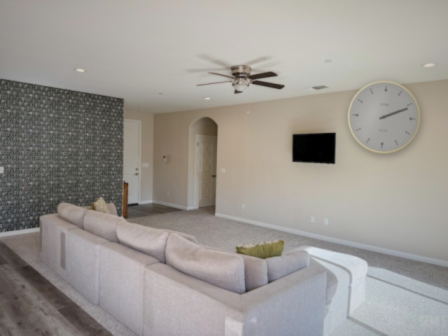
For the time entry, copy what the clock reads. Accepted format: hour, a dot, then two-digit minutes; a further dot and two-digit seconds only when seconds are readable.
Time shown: 2.11
